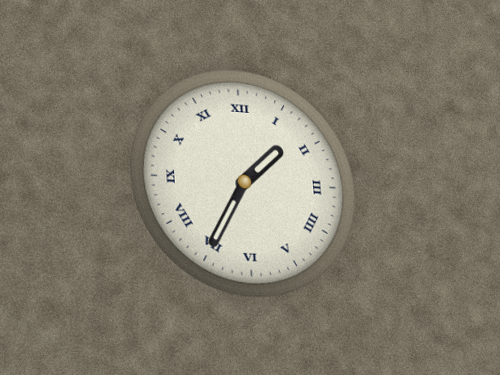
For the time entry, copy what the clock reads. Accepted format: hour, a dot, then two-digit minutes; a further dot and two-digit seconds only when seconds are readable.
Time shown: 1.35
